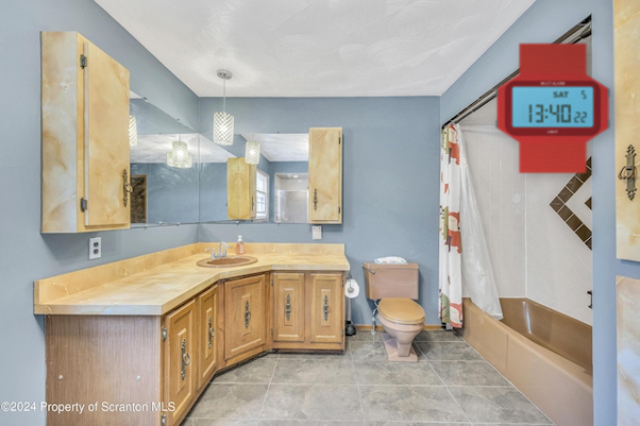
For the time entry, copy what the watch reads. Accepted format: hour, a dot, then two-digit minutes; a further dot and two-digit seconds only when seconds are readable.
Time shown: 13.40.22
